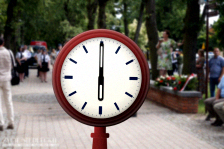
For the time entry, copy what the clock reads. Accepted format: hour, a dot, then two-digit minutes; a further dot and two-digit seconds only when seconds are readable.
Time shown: 6.00
